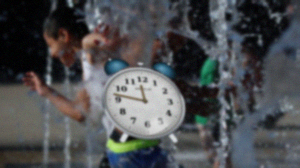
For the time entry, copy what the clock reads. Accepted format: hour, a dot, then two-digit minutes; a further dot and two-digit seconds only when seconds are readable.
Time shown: 11.47
